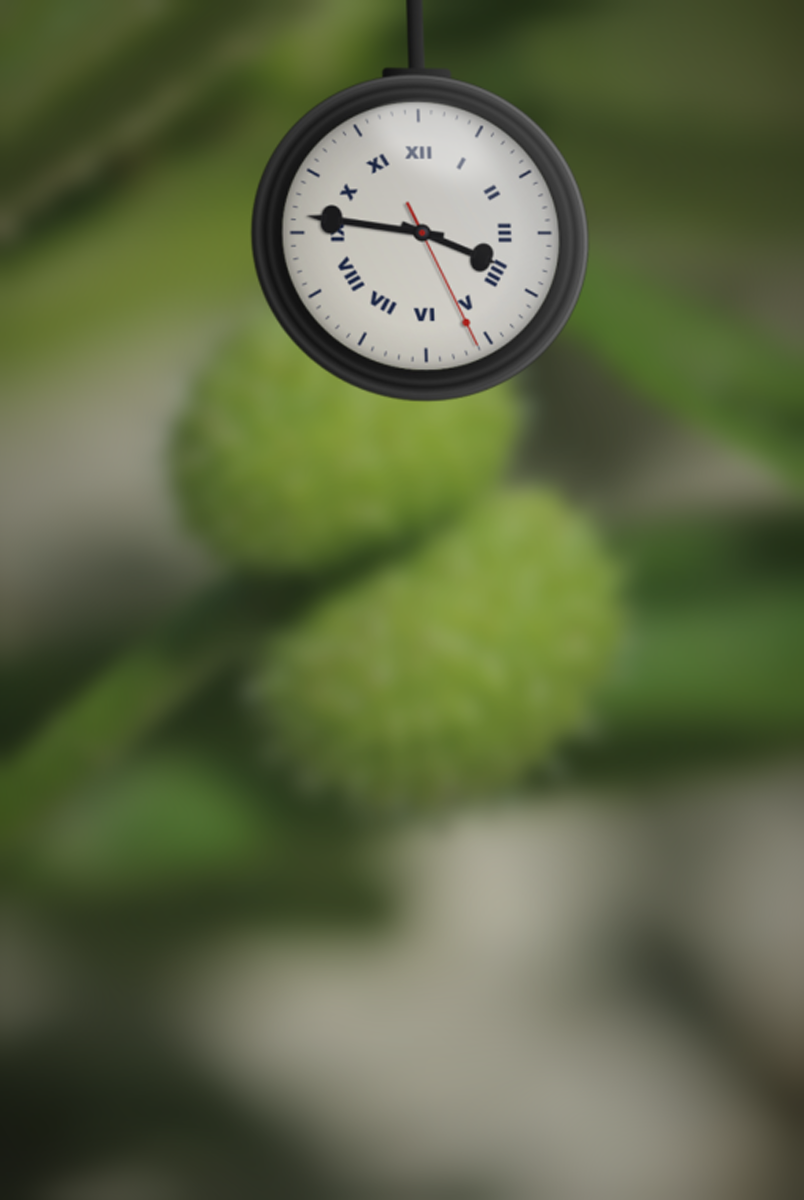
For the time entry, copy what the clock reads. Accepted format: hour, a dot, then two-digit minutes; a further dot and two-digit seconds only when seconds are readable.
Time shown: 3.46.26
